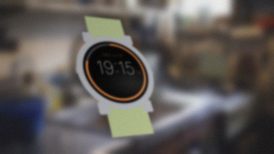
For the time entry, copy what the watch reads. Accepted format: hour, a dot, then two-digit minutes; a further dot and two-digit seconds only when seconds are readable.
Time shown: 19.15
